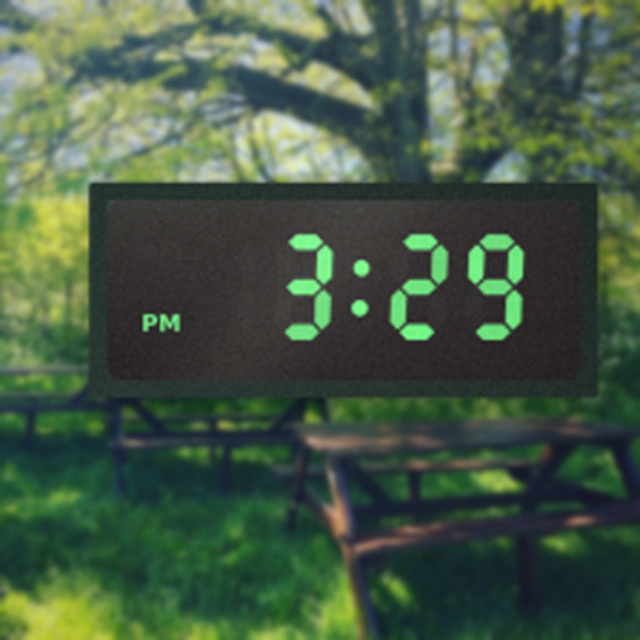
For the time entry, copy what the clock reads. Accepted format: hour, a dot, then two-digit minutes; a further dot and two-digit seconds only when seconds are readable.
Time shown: 3.29
